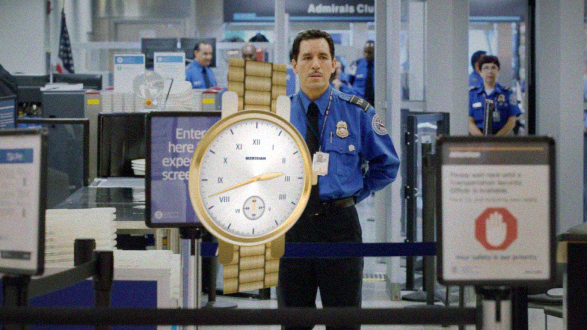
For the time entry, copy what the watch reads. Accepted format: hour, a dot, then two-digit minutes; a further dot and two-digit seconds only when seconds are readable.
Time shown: 2.42
